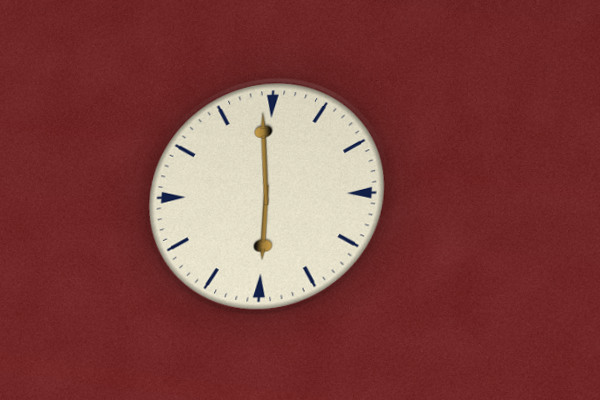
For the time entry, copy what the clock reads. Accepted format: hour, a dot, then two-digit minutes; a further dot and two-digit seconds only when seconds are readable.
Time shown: 5.59
